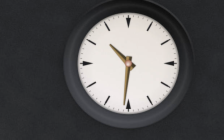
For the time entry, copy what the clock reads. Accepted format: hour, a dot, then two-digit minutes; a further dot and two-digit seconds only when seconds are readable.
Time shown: 10.31
